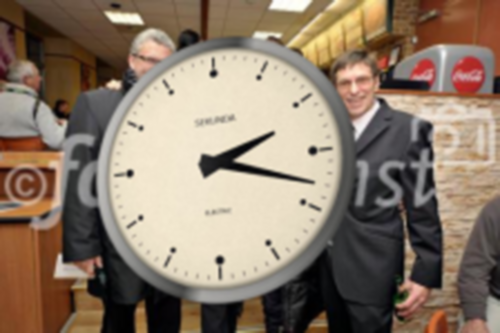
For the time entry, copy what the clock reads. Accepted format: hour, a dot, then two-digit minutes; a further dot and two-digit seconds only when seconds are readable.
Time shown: 2.18
